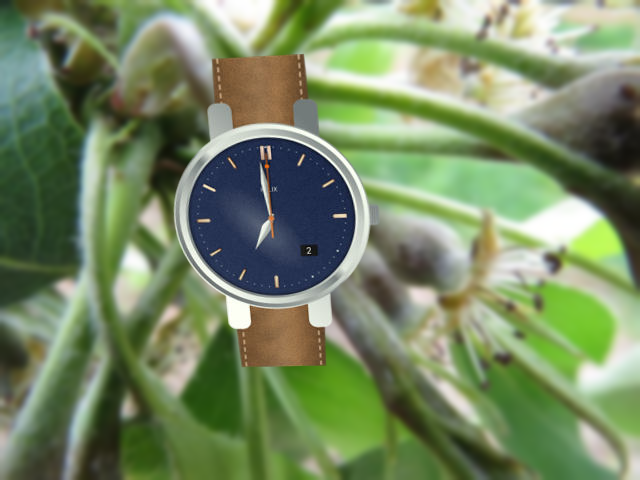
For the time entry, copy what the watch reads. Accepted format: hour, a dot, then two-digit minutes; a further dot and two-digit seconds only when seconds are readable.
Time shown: 6.59.00
